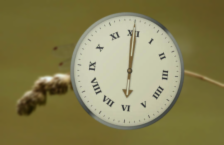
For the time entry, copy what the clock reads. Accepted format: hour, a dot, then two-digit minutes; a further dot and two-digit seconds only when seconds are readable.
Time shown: 6.00
